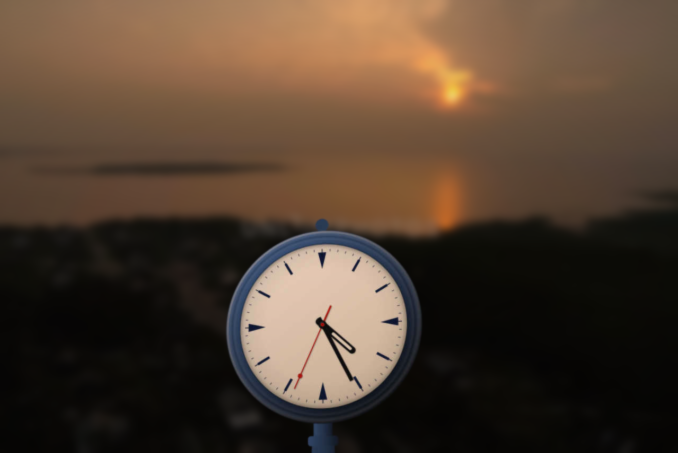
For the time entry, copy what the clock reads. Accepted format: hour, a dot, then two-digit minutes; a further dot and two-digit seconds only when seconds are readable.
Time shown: 4.25.34
